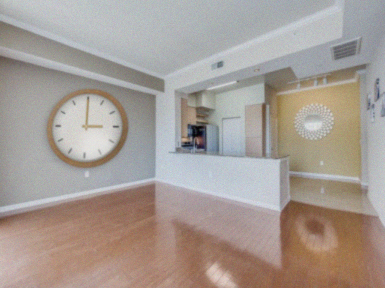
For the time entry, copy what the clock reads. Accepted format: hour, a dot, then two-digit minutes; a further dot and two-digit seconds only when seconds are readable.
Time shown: 3.00
